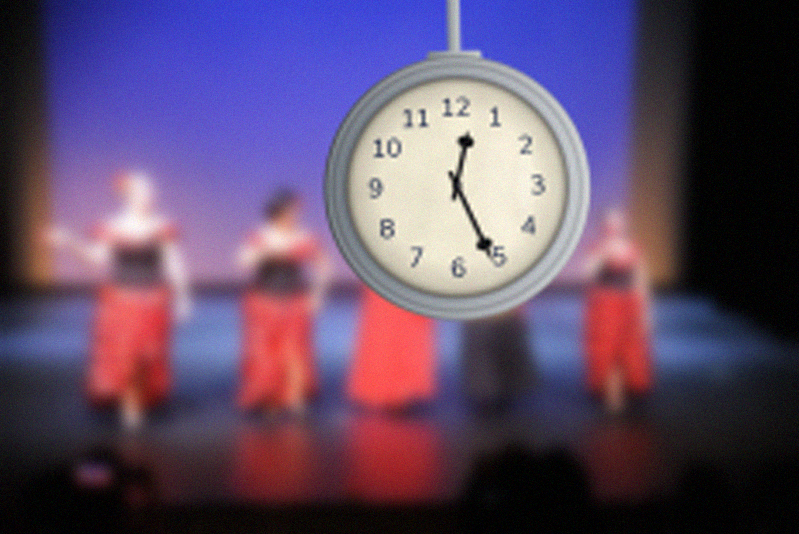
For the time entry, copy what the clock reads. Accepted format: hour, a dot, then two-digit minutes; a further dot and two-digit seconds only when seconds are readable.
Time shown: 12.26
